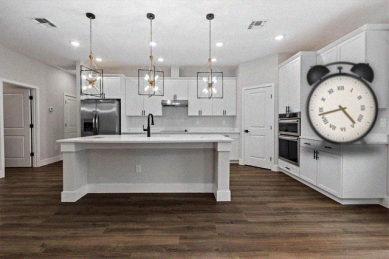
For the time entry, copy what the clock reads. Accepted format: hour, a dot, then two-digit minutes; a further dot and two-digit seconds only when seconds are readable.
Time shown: 4.43
